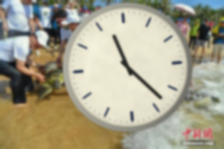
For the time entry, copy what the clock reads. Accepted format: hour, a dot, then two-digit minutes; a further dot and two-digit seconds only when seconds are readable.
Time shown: 11.23
